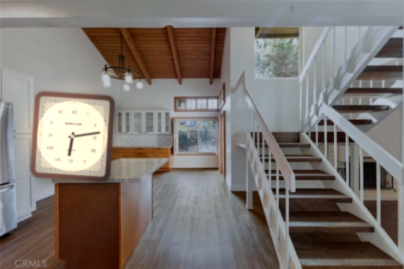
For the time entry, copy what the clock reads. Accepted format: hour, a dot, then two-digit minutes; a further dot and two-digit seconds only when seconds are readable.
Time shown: 6.13
